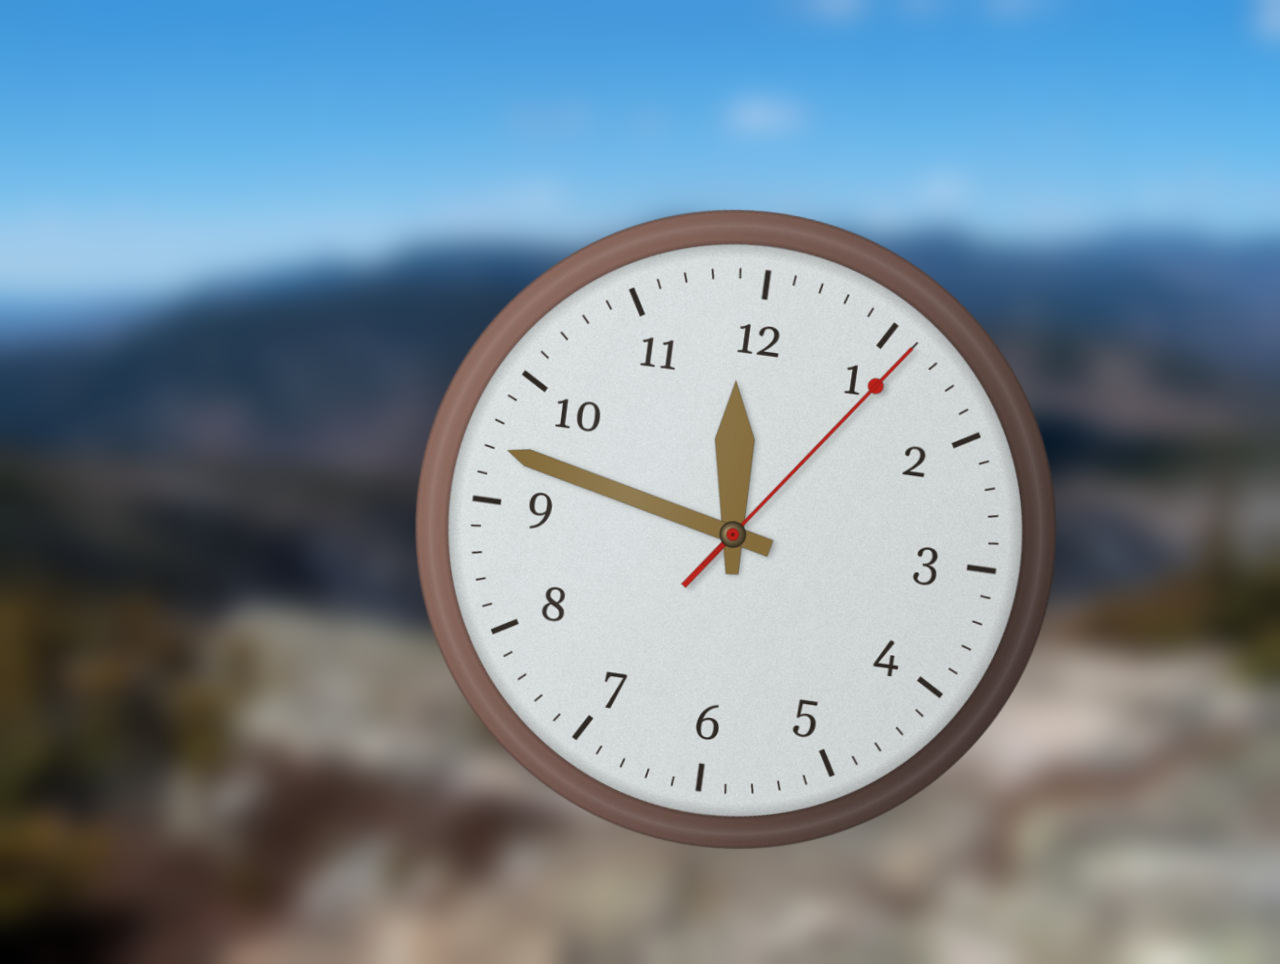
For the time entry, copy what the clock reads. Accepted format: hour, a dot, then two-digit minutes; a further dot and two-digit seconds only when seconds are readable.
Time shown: 11.47.06
